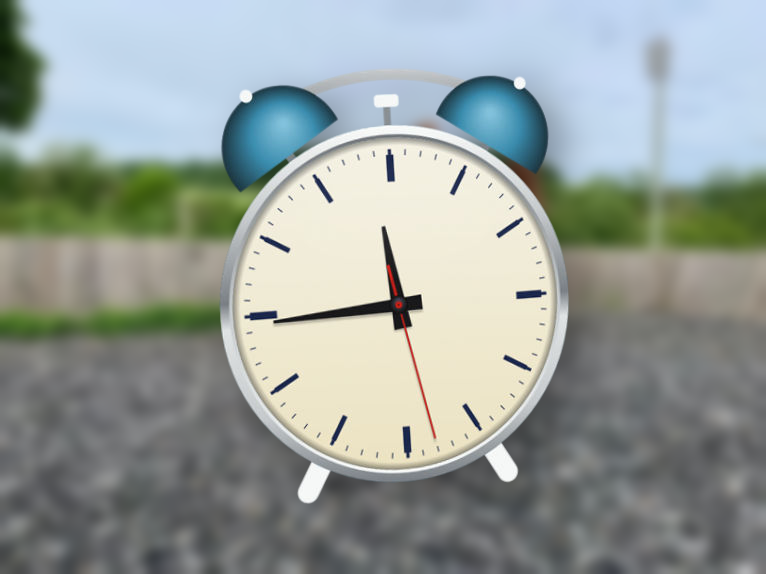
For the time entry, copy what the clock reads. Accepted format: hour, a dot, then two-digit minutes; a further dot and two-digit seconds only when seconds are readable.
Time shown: 11.44.28
